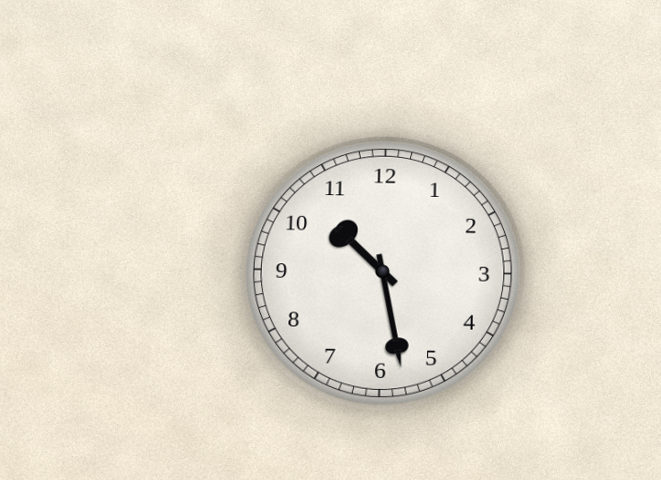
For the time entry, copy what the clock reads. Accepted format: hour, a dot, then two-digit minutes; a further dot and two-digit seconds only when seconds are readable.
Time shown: 10.28
